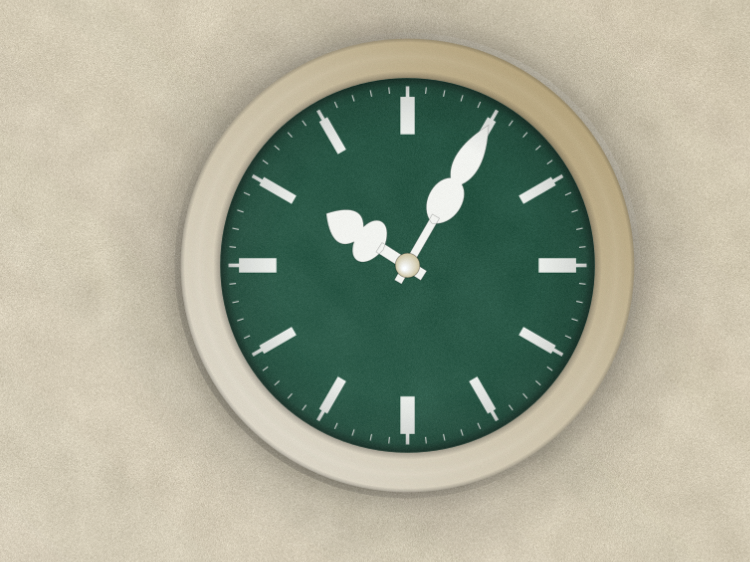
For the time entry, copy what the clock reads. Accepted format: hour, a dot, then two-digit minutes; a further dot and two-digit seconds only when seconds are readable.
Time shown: 10.05
